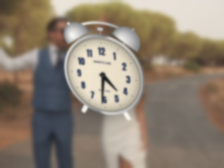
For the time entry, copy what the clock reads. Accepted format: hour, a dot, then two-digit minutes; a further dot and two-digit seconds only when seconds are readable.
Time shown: 4.31
